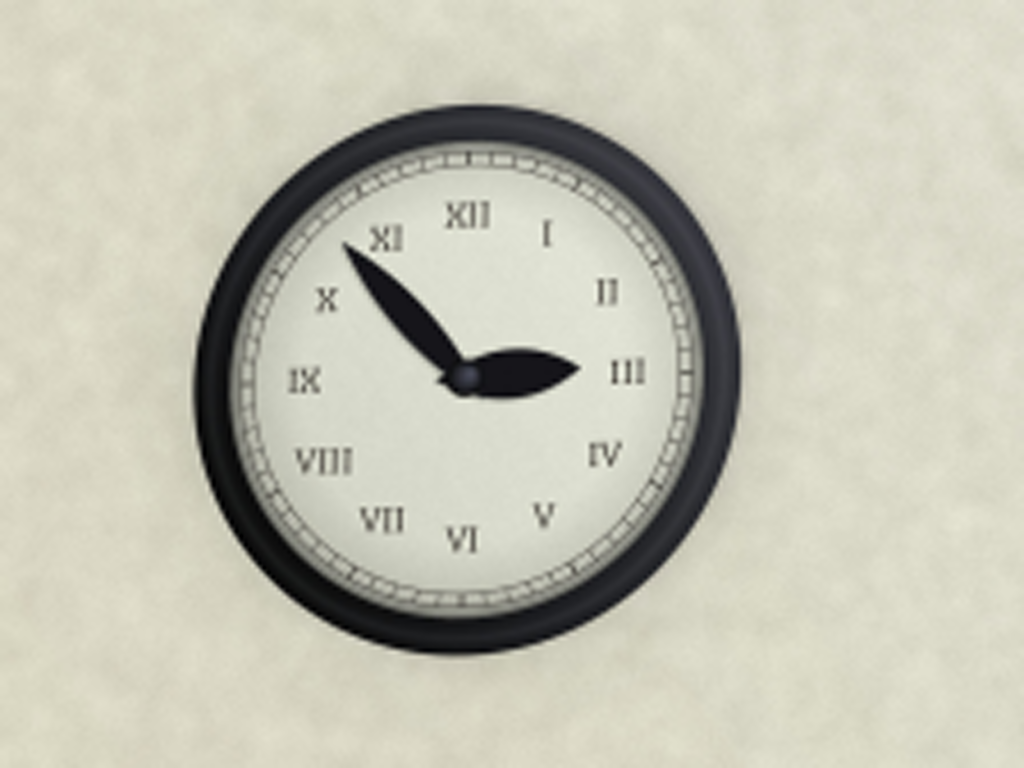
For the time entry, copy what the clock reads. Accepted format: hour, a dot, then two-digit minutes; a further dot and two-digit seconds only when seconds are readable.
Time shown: 2.53
